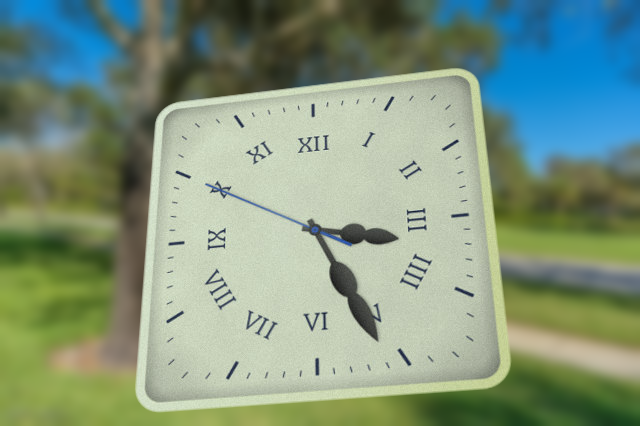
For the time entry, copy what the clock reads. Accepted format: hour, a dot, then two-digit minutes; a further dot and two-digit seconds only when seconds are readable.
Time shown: 3.25.50
